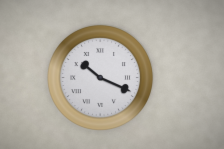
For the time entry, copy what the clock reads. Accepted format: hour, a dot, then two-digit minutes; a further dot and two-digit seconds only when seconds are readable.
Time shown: 10.19
